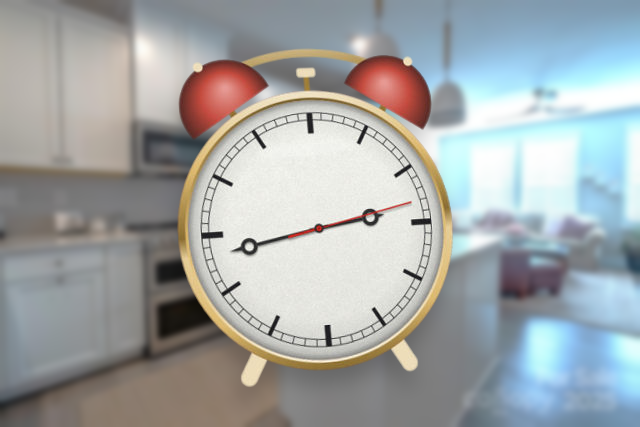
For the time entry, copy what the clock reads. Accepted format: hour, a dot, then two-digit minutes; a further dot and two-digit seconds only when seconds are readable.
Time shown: 2.43.13
